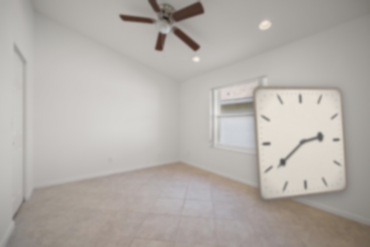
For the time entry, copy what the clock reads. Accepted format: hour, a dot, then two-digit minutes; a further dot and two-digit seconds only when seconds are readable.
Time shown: 2.39
